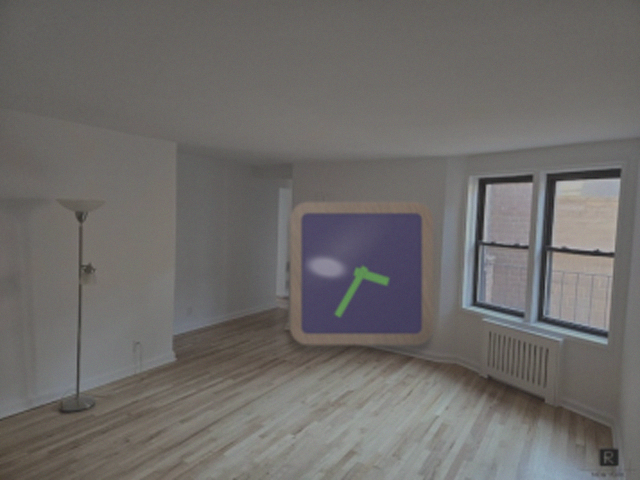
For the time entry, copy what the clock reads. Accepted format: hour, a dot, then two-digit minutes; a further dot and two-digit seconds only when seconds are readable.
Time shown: 3.35
